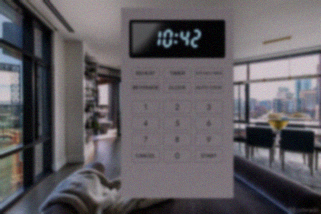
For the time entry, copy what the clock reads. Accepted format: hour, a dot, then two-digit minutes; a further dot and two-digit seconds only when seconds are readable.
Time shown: 10.42
